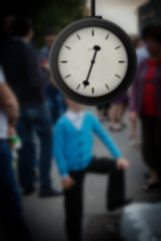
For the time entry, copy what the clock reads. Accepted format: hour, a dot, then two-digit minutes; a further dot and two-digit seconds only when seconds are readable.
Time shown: 12.33
